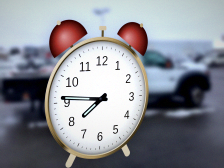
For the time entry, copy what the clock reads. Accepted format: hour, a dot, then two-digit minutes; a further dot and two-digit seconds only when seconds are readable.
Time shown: 7.46
